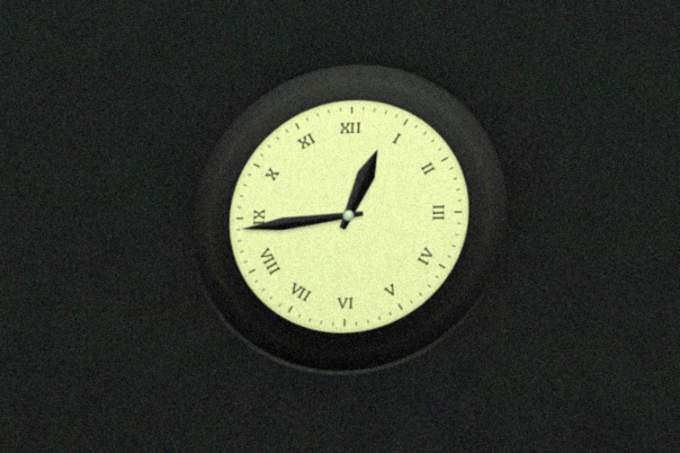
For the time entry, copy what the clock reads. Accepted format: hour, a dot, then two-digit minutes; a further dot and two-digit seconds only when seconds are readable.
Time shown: 12.44
